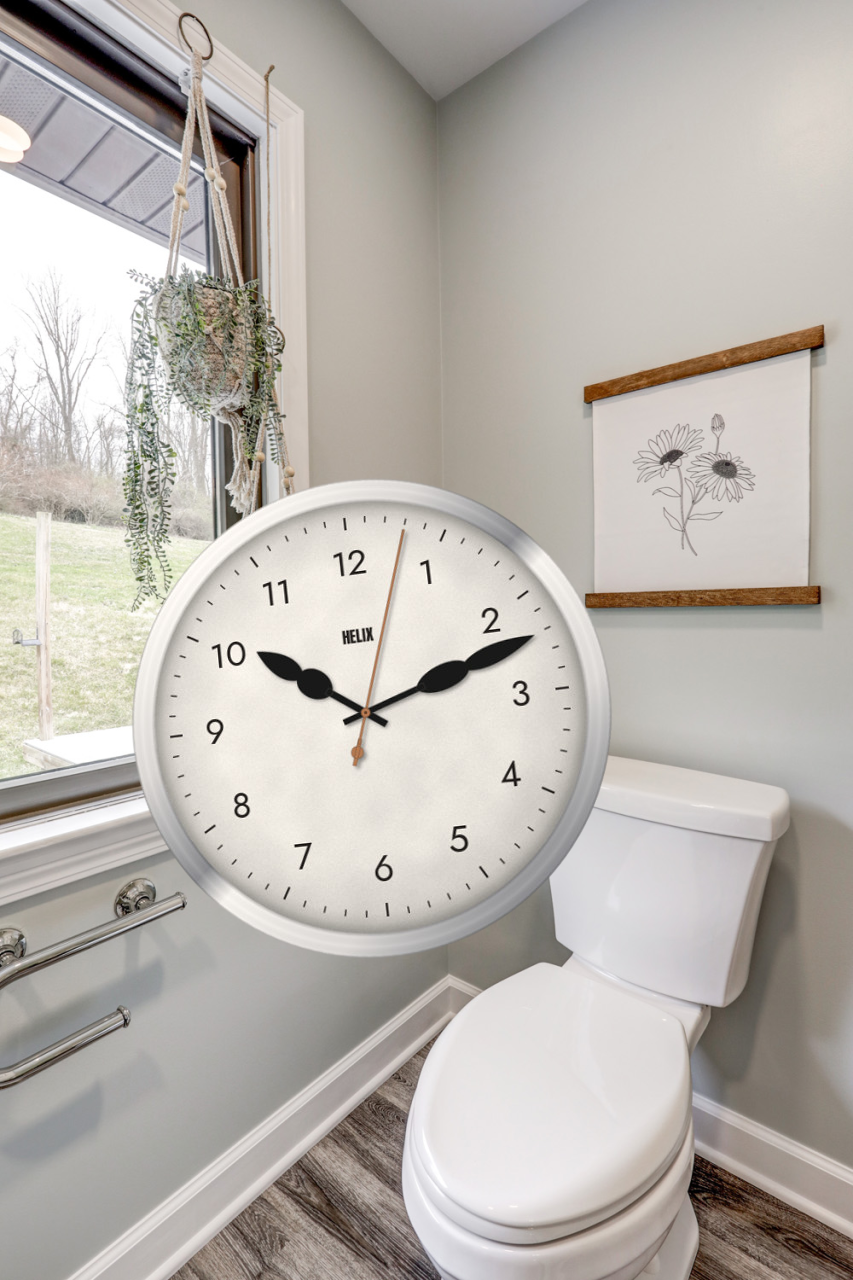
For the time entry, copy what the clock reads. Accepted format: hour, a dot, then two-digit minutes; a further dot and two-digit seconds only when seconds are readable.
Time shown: 10.12.03
